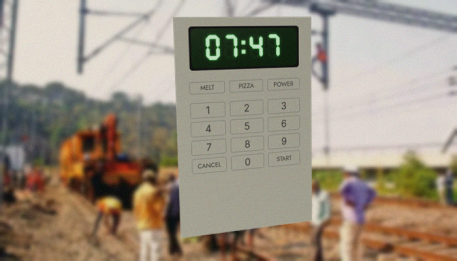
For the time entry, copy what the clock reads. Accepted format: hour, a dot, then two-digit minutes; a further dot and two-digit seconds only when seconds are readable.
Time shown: 7.47
